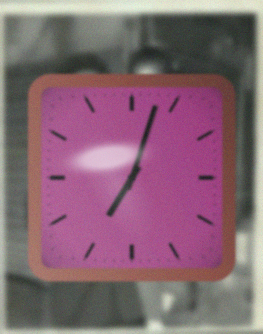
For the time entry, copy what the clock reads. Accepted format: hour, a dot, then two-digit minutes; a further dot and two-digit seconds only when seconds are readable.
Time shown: 7.03
